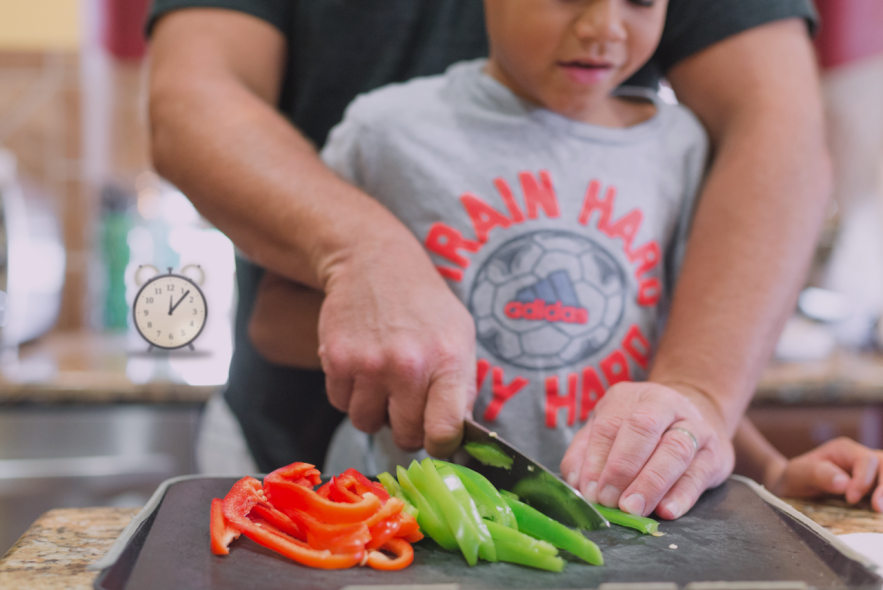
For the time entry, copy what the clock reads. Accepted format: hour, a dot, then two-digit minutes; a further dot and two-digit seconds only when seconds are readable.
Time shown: 12.07
